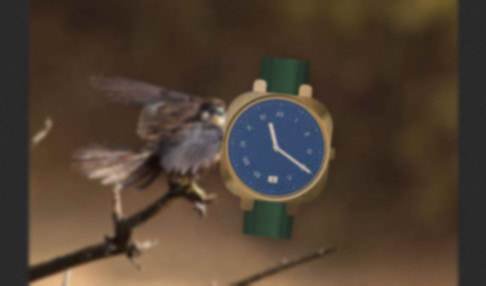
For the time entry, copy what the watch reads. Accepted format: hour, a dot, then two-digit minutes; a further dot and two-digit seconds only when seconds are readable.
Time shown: 11.20
